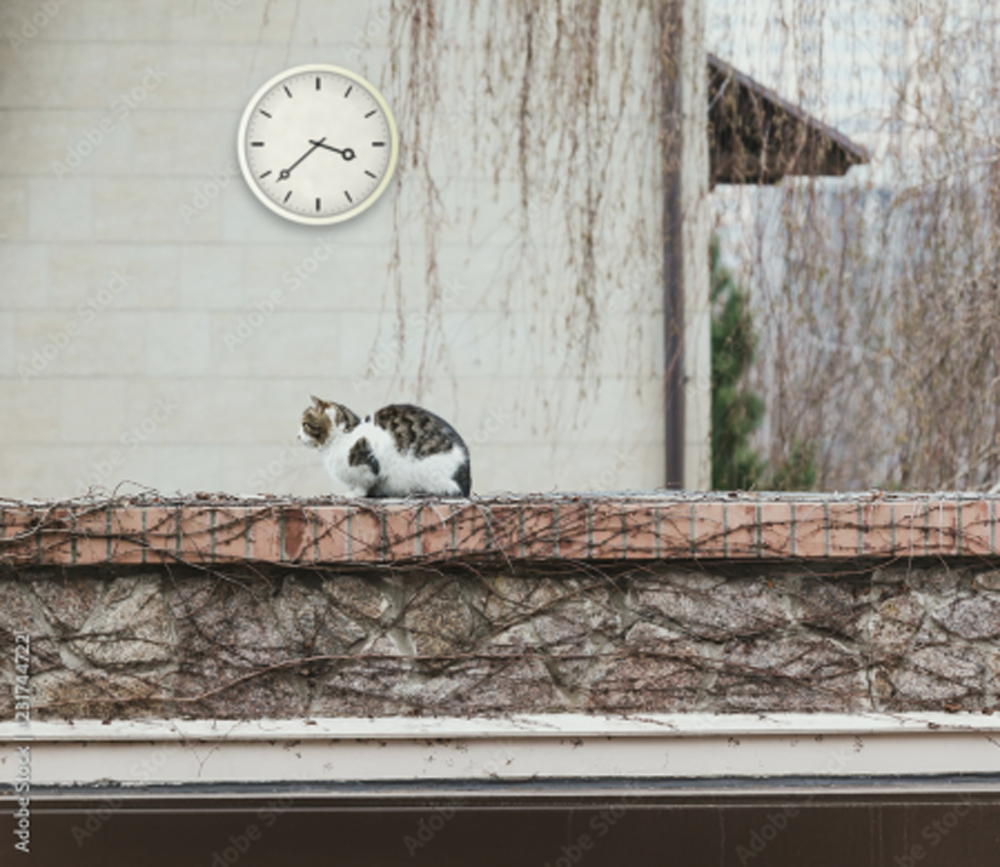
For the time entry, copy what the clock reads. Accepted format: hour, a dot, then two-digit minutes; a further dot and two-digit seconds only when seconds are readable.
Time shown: 3.38
